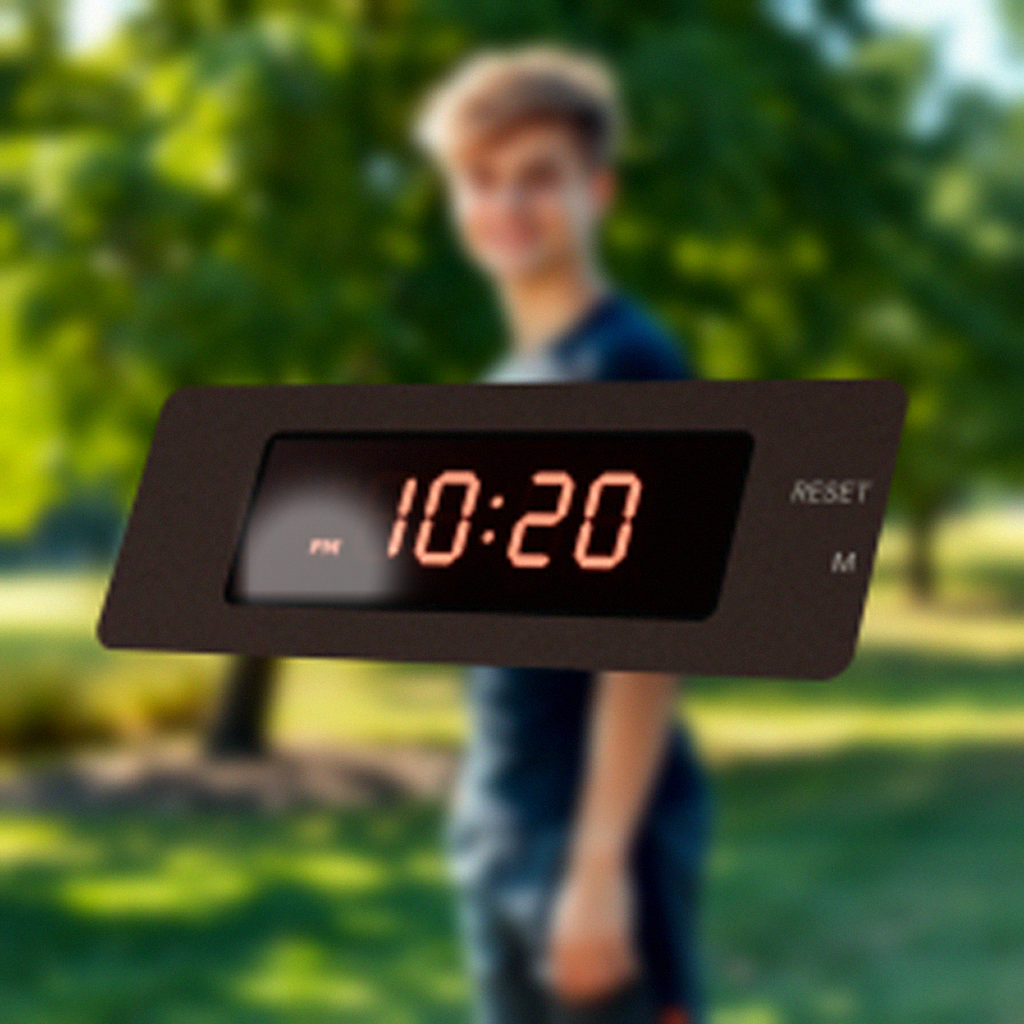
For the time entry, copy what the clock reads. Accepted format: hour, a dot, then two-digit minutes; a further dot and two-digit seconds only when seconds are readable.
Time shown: 10.20
